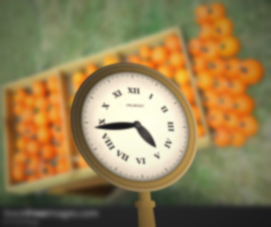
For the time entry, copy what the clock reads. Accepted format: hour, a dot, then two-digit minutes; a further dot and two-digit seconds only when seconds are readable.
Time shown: 4.44
